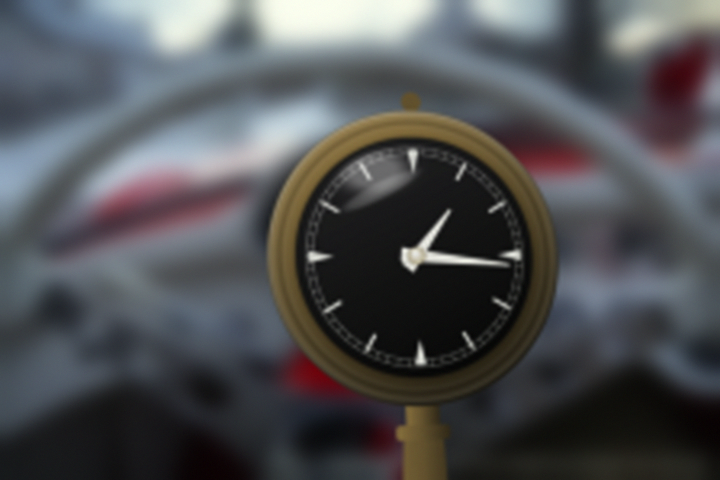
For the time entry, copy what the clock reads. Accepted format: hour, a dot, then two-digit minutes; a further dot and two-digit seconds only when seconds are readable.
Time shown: 1.16
